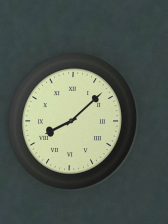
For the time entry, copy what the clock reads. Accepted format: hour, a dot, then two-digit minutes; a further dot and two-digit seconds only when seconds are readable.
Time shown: 8.08
